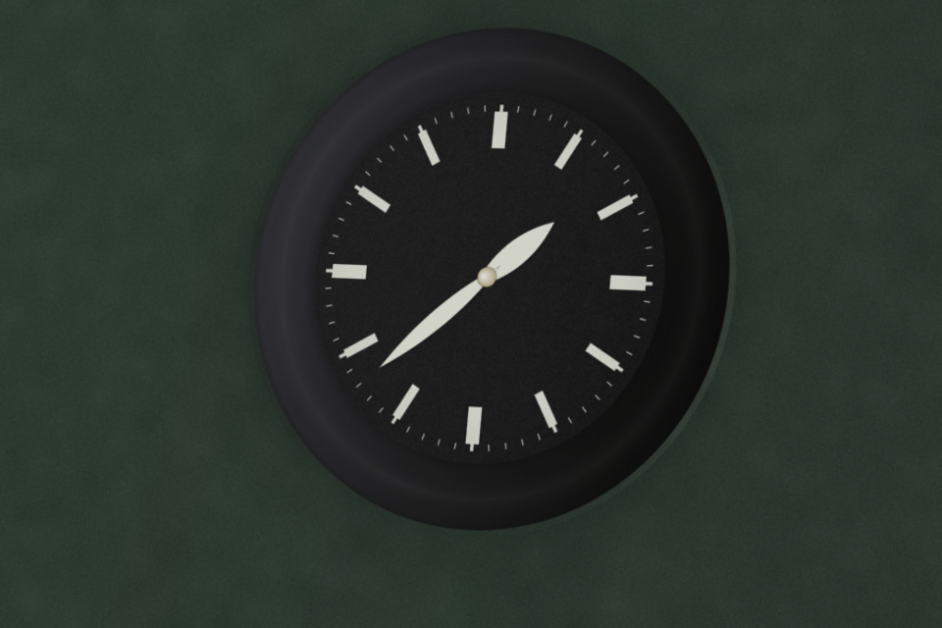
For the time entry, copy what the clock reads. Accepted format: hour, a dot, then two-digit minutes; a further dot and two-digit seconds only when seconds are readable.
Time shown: 1.38
